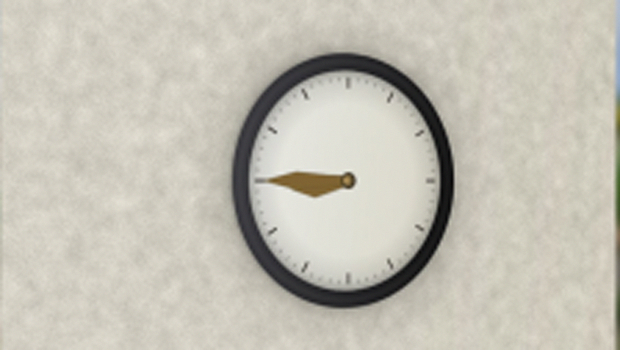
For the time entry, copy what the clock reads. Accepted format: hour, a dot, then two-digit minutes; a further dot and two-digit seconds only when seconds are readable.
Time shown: 8.45
